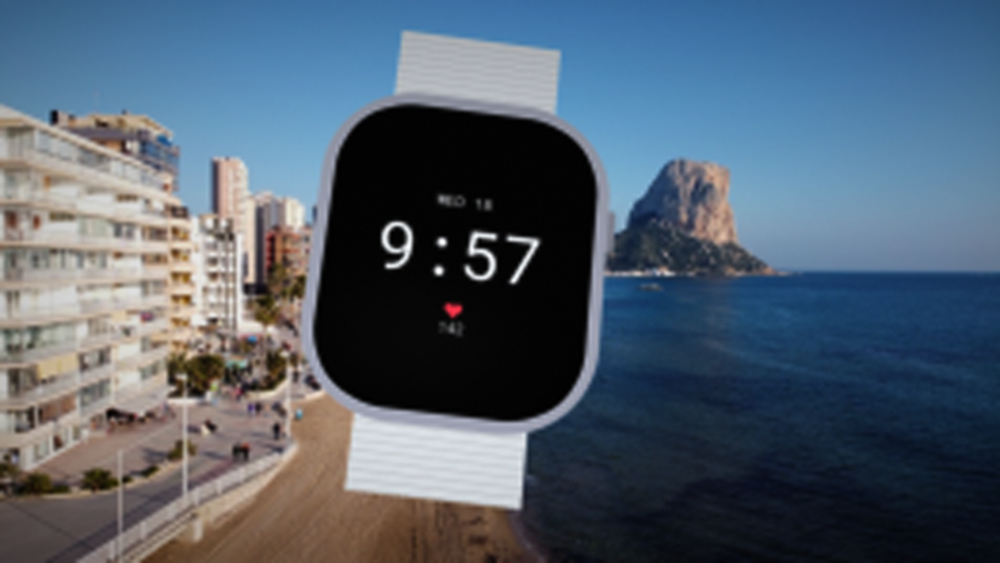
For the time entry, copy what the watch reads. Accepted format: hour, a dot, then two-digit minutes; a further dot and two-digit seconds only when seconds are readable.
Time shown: 9.57
